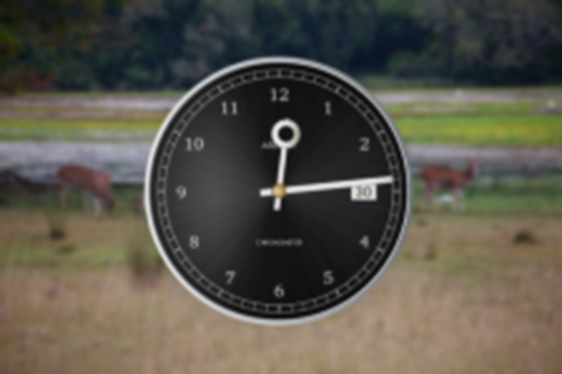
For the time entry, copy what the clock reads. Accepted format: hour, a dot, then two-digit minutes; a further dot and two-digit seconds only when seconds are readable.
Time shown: 12.14
